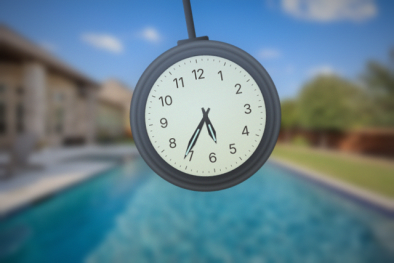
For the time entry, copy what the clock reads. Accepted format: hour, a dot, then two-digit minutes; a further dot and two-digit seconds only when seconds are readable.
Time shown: 5.36
